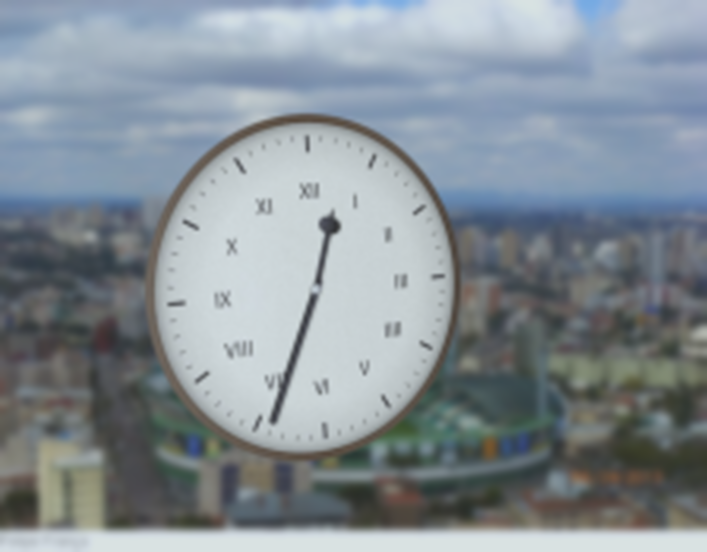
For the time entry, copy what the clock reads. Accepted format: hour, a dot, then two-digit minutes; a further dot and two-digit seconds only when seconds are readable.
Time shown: 12.34
